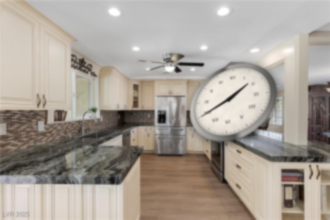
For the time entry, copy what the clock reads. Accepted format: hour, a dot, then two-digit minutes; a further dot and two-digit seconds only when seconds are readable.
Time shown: 1.40
